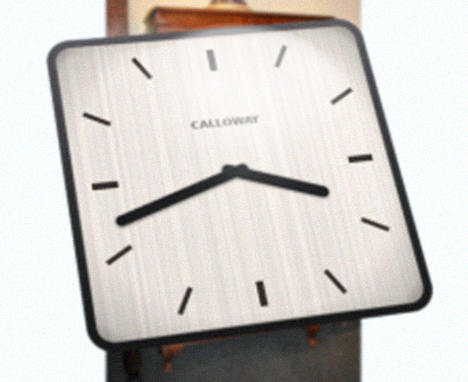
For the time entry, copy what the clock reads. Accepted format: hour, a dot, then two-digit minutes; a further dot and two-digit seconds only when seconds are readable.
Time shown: 3.42
